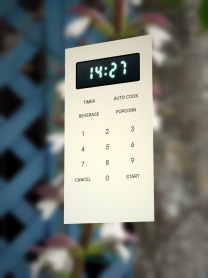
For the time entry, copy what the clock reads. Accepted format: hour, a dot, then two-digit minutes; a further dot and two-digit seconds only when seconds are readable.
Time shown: 14.27
